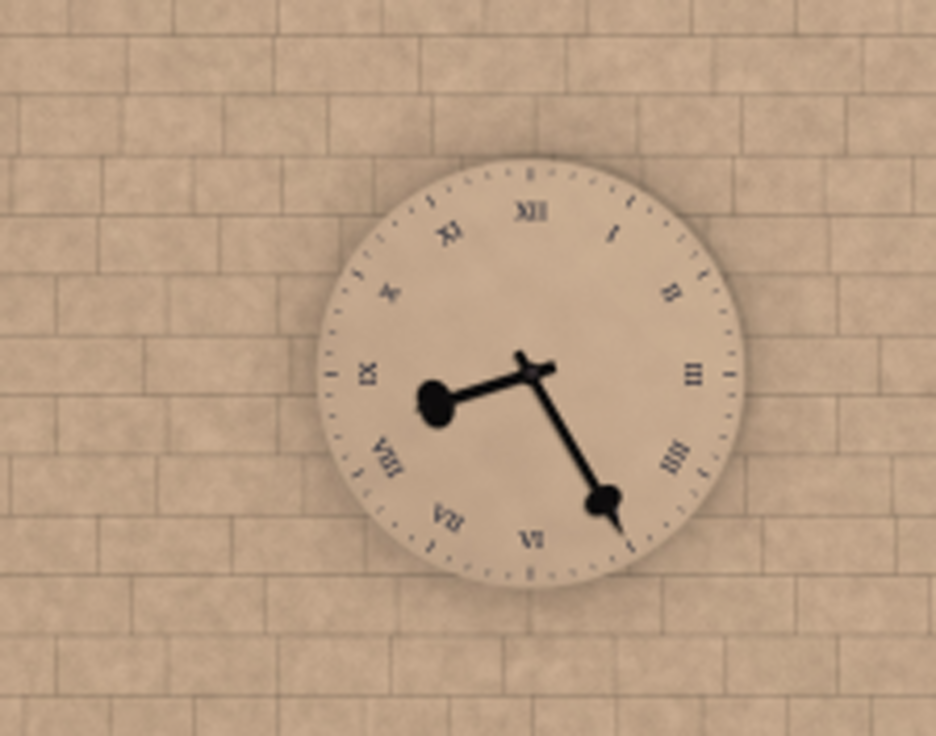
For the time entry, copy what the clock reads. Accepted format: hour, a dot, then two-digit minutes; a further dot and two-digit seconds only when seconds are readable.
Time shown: 8.25
